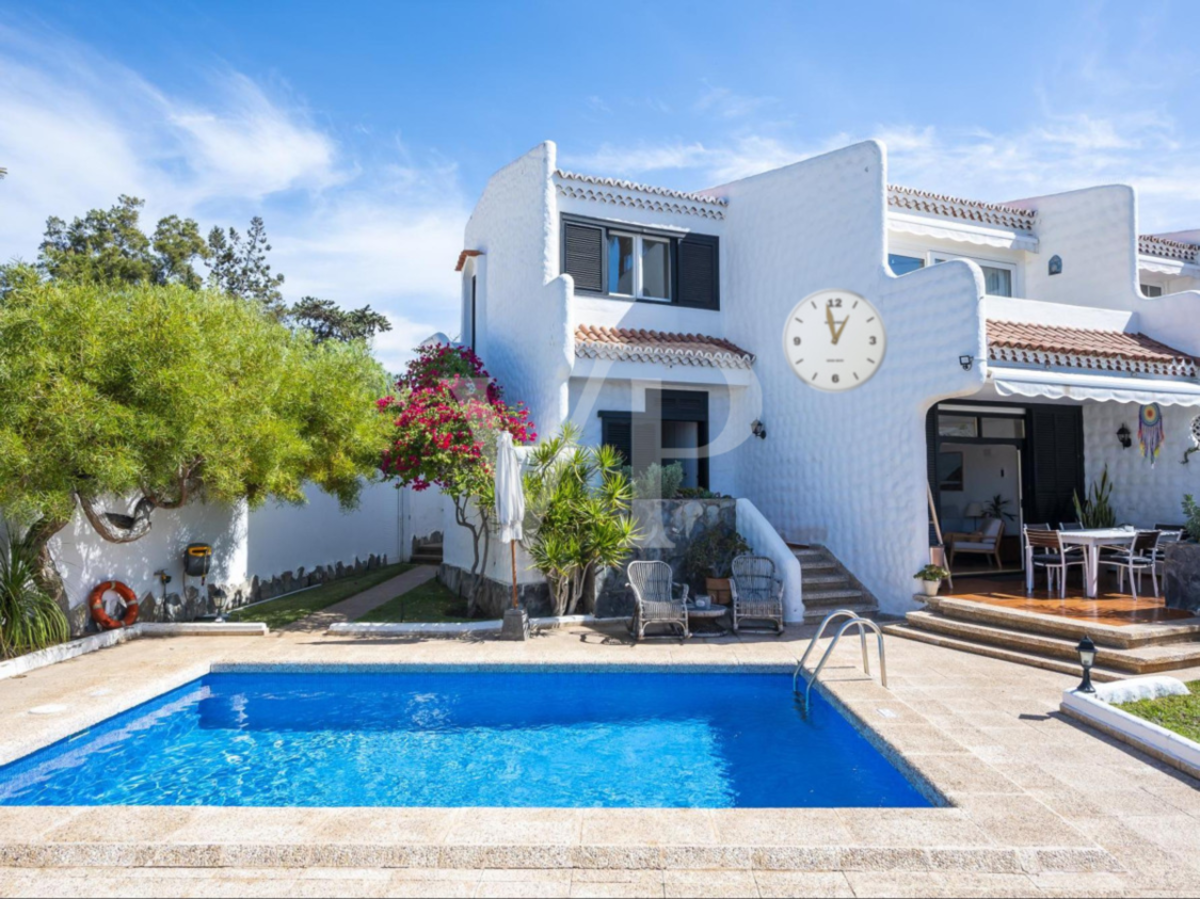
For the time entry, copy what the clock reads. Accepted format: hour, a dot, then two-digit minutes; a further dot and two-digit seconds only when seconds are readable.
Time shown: 12.58
